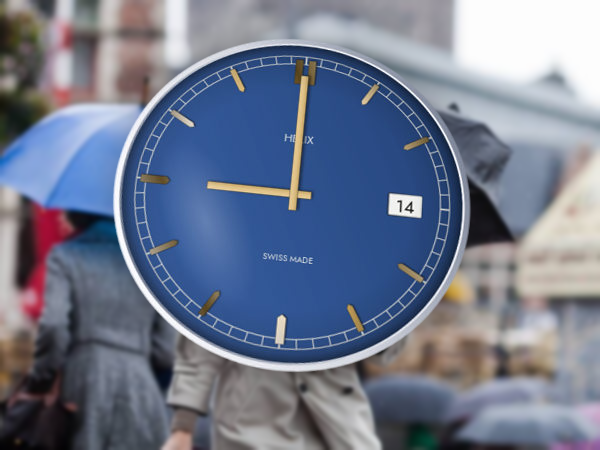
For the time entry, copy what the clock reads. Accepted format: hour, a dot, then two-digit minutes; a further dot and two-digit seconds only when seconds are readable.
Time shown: 9.00
